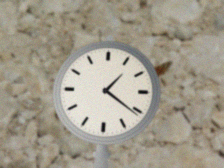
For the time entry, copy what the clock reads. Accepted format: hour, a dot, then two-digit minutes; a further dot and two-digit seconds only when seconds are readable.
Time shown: 1.21
